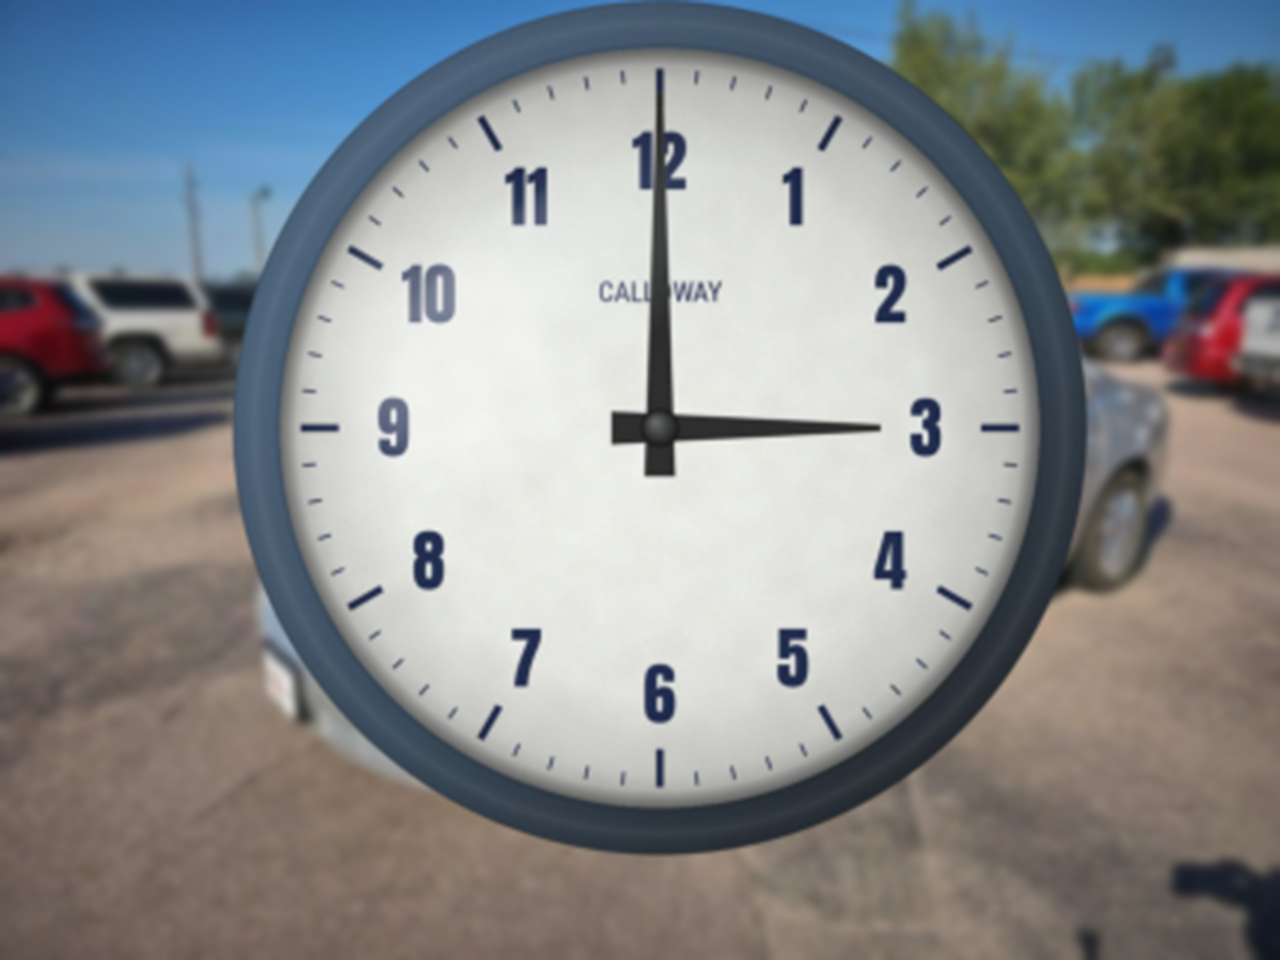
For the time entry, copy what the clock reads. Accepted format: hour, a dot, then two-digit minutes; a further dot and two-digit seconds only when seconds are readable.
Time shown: 3.00
